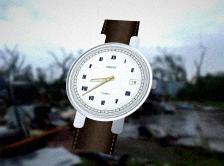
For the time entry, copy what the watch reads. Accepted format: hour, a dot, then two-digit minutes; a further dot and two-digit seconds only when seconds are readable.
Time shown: 8.38
